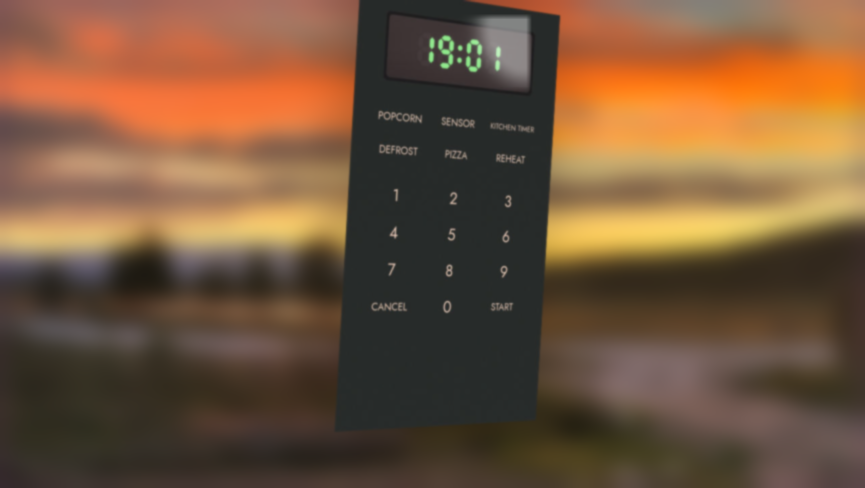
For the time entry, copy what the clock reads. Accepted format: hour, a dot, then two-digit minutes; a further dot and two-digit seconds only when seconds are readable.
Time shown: 19.01
